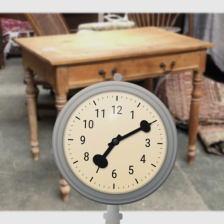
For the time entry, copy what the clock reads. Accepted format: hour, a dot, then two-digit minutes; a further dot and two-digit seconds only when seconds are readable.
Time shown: 7.10
